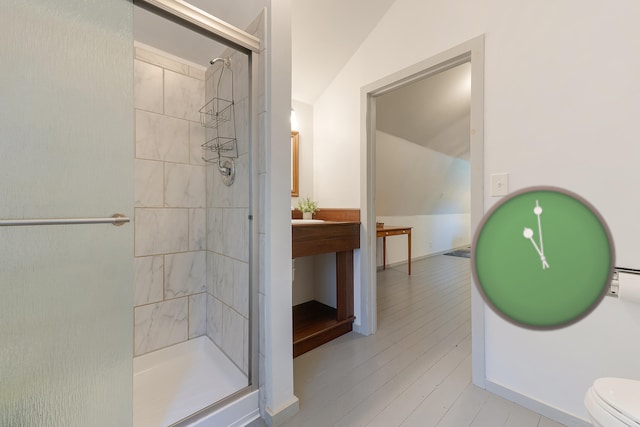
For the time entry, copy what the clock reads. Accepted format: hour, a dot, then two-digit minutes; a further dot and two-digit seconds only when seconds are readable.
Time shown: 10.59
